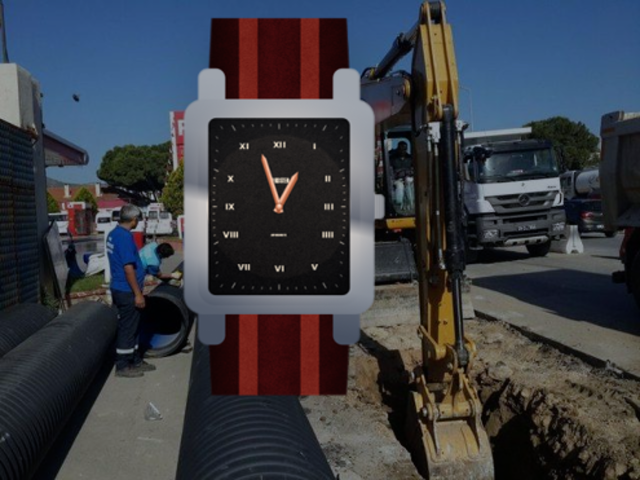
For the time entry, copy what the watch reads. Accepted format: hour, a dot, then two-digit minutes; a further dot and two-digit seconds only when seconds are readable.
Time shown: 12.57
